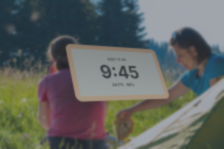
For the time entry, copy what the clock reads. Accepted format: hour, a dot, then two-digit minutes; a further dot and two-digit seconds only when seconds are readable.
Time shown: 9.45
